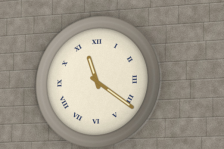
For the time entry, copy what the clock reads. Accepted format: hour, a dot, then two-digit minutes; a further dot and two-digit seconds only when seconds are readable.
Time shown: 11.21
